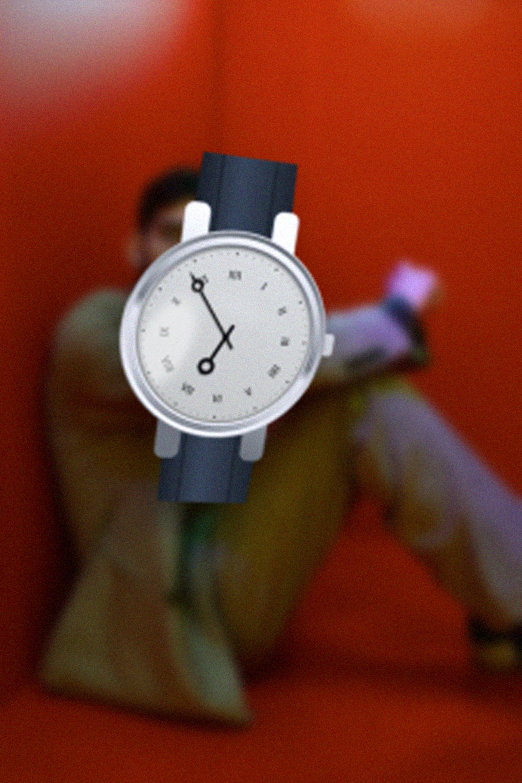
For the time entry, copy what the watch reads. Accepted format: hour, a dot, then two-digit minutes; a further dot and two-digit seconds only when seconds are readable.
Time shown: 6.54
